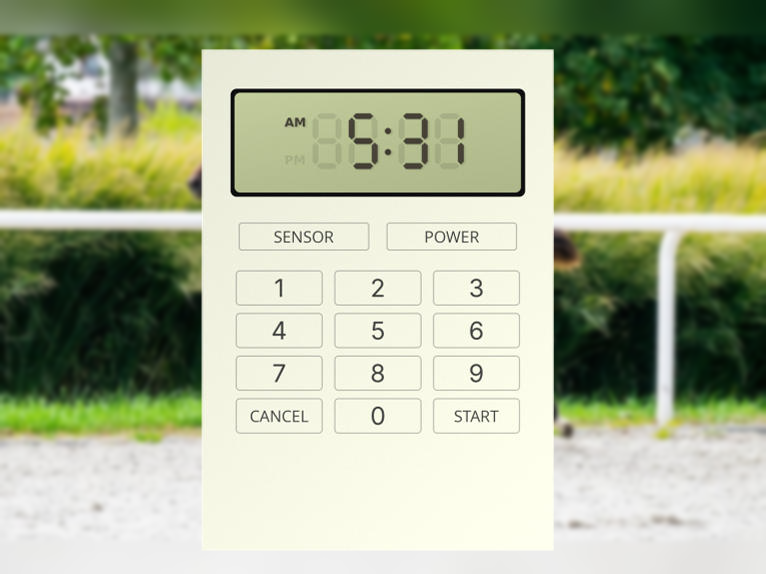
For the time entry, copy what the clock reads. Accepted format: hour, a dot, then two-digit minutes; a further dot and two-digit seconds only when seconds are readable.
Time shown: 5.31
